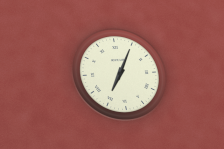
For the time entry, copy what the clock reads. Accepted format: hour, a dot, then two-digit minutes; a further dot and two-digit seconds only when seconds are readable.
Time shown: 7.05
